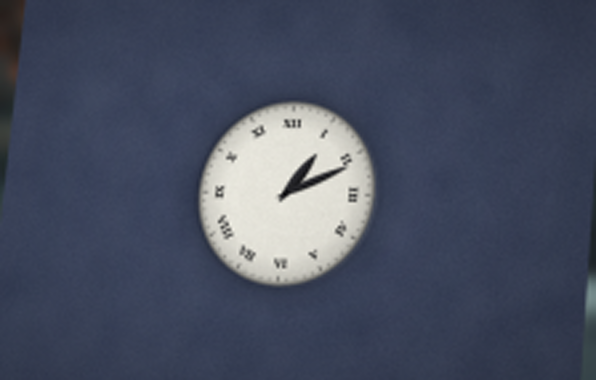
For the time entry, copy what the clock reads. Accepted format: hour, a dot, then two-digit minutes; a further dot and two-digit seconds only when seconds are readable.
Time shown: 1.11
